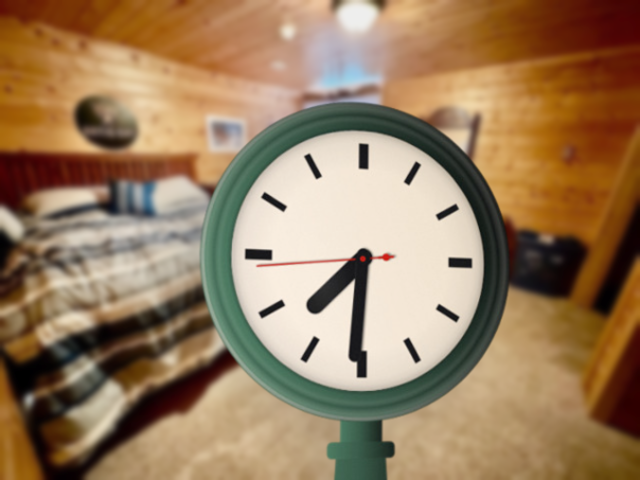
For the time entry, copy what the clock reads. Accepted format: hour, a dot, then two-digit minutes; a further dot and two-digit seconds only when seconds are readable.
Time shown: 7.30.44
